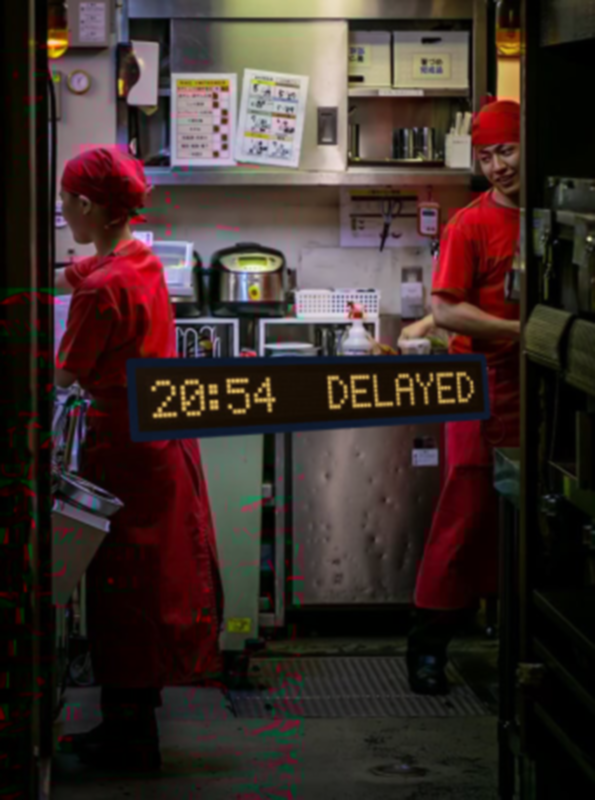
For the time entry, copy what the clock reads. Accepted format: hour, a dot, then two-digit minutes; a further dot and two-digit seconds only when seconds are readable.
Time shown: 20.54
